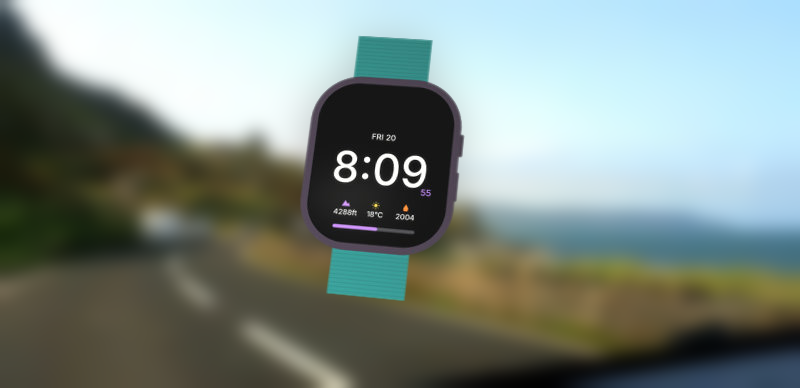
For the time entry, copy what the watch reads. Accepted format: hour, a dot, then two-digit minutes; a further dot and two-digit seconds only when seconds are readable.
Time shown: 8.09.55
